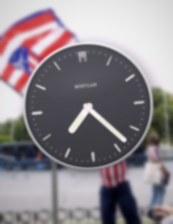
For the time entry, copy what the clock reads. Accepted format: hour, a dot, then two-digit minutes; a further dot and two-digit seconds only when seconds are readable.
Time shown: 7.23
